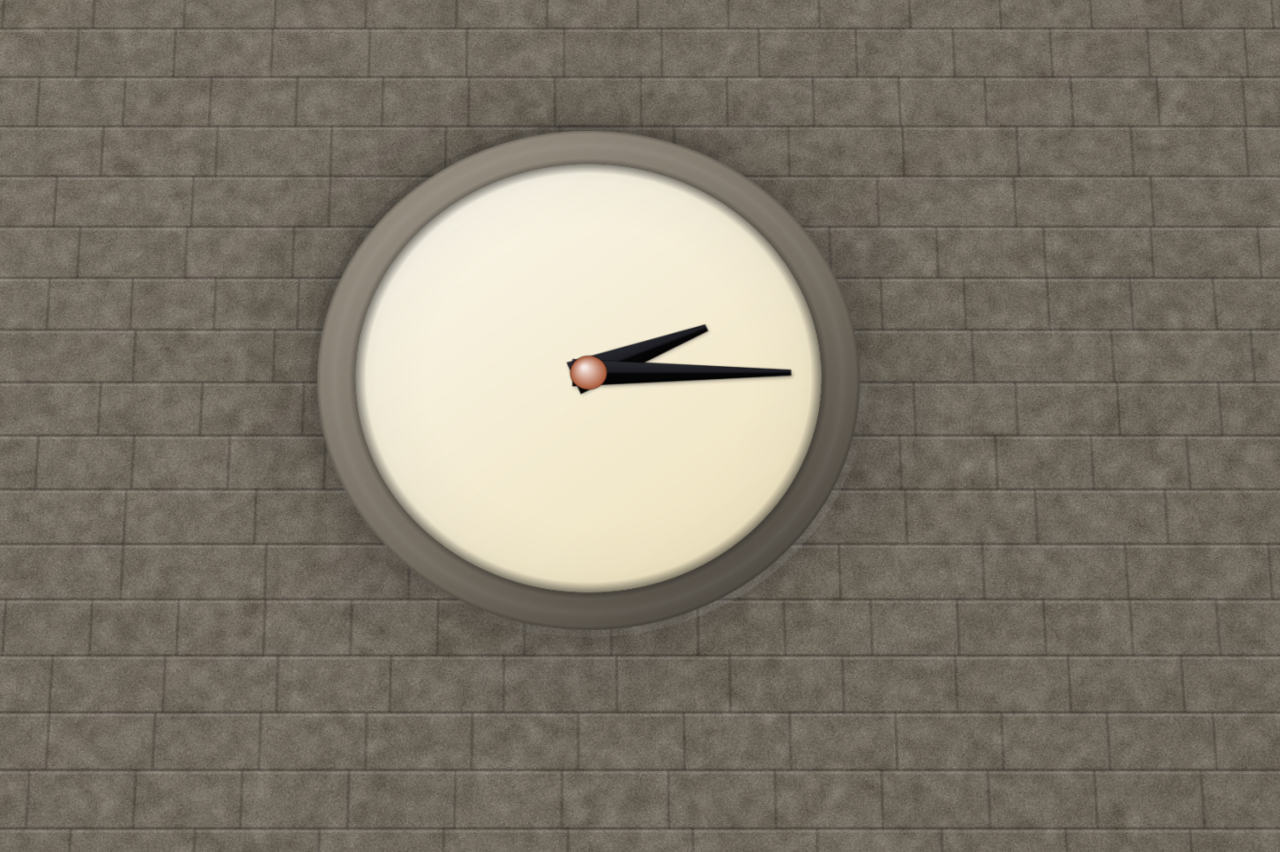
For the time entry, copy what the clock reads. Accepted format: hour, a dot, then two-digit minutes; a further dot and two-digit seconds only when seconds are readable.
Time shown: 2.15
